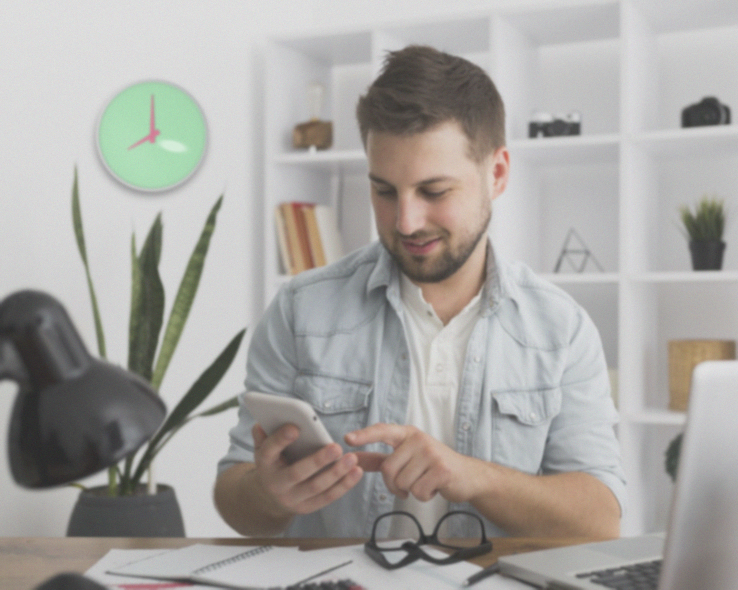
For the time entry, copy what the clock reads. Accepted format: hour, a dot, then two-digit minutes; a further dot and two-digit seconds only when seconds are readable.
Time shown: 8.00
